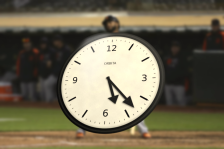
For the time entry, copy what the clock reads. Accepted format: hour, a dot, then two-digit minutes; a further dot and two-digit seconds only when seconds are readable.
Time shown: 5.23
